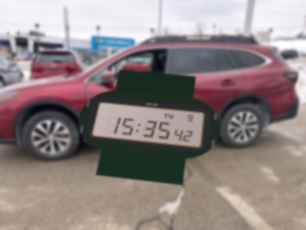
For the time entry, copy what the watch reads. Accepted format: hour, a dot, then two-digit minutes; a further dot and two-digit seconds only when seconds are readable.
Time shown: 15.35.42
